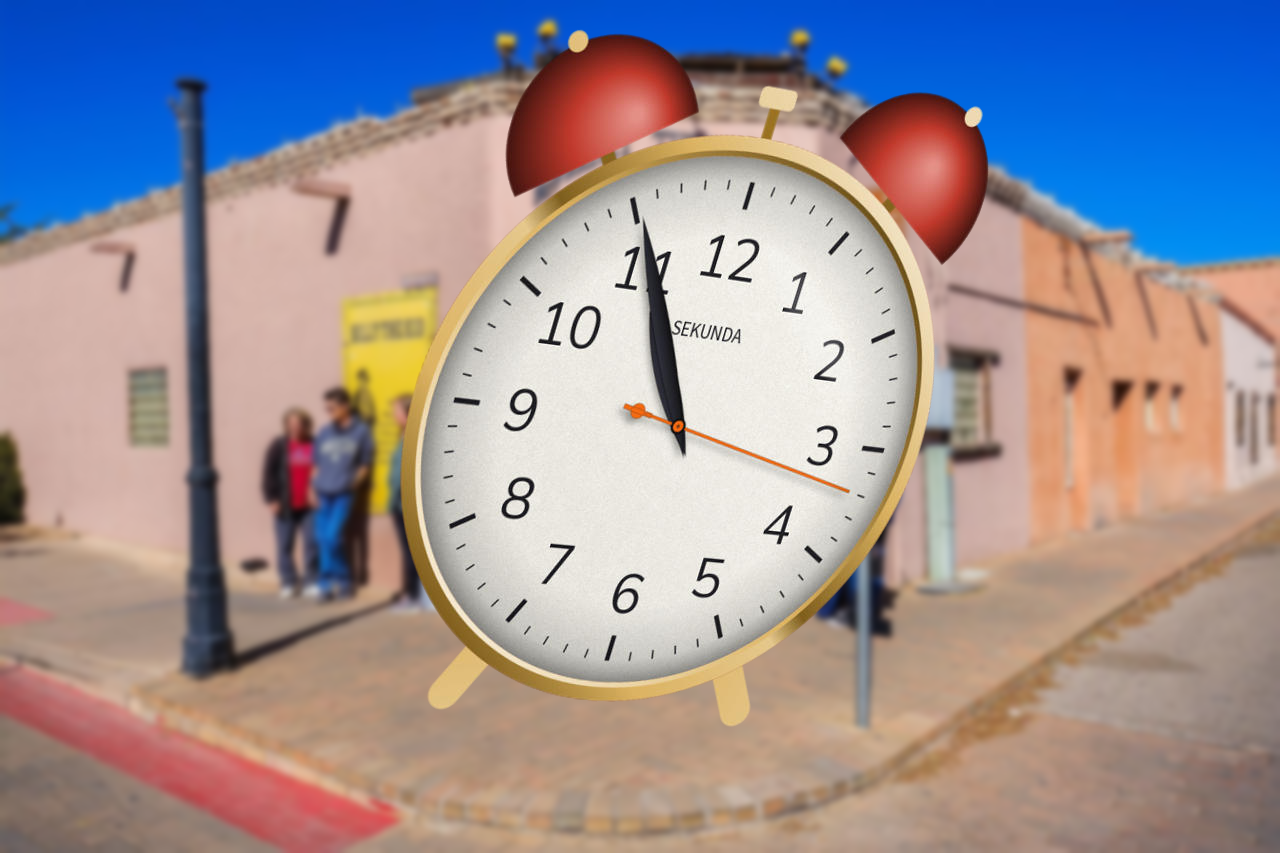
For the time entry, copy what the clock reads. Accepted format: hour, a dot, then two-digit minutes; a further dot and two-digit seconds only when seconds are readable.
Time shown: 10.55.17
